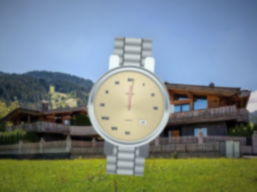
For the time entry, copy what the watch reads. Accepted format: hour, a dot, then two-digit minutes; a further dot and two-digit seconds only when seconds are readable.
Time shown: 12.01
